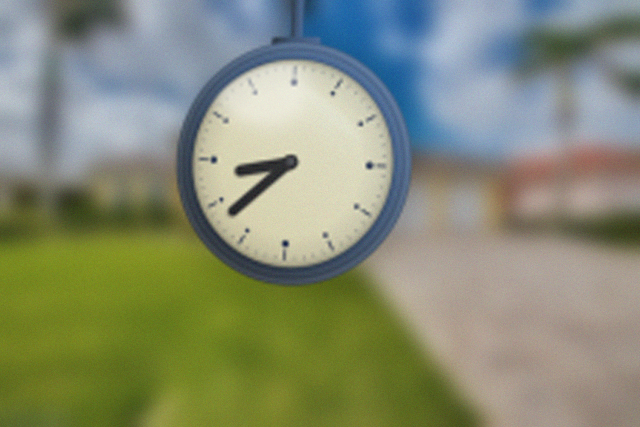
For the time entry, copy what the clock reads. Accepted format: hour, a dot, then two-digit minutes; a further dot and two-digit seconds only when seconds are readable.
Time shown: 8.38
